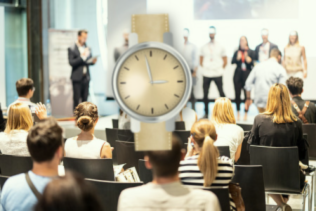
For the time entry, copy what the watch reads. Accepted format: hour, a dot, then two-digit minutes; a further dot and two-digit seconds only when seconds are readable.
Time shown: 2.58
